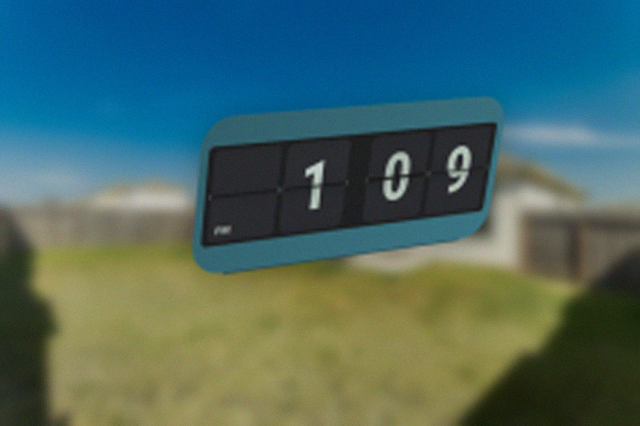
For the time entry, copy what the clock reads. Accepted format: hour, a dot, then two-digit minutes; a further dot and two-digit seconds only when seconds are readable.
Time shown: 1.09
